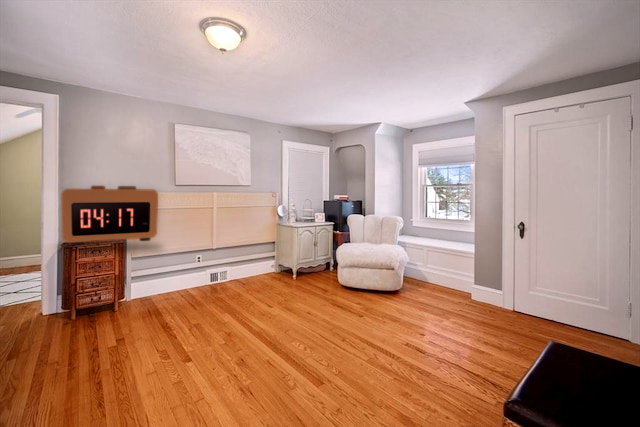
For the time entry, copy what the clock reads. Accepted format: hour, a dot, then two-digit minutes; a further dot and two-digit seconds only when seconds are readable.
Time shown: 4.17
